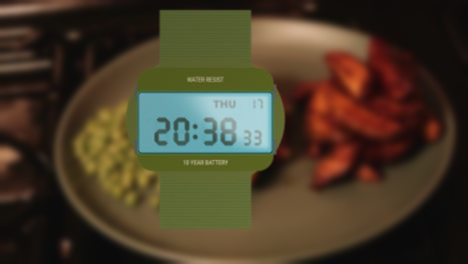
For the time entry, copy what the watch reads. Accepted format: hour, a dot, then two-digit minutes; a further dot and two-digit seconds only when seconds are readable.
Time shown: 20.38.33
